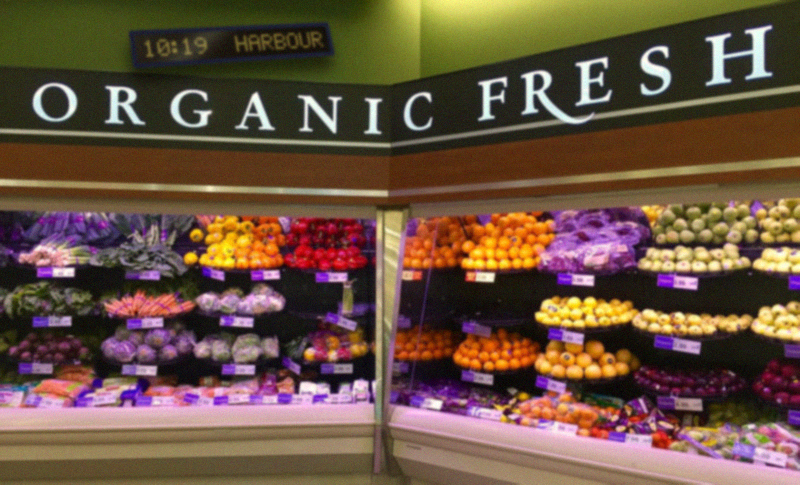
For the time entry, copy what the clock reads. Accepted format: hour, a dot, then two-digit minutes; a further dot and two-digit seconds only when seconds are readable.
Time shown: 10.19
